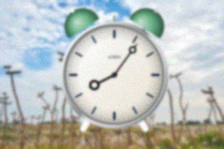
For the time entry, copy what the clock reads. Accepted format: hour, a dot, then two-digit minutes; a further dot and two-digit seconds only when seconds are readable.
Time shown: 8.06
